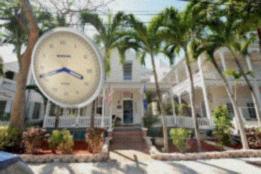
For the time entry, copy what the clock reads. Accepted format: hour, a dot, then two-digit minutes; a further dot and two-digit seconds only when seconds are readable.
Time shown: 3.42
